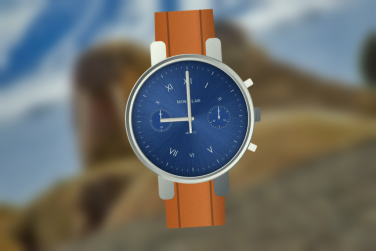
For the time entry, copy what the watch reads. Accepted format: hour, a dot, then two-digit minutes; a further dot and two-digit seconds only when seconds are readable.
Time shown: 9.00
